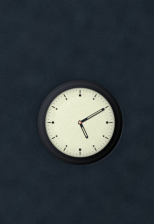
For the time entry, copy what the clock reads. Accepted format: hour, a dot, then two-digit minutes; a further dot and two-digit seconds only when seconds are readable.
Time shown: 5.10
